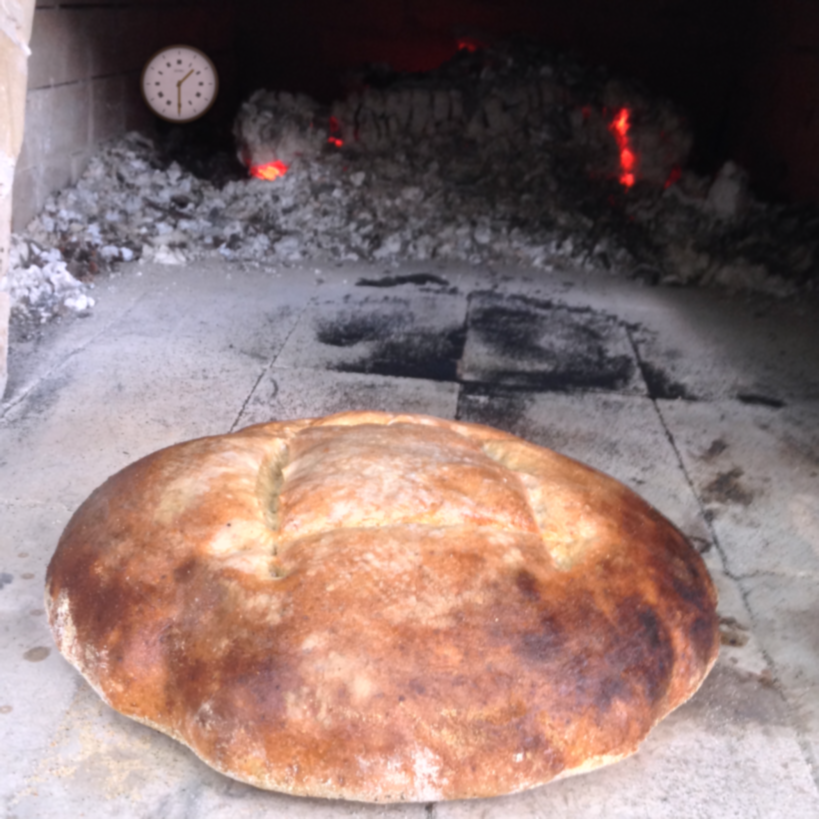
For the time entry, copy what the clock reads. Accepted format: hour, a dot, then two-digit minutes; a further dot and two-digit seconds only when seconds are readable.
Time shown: 1.30
